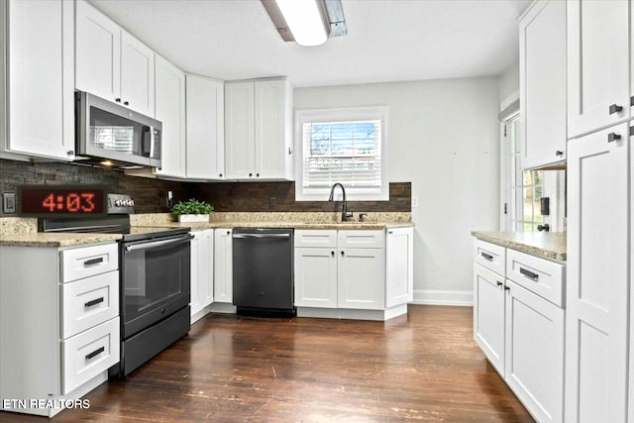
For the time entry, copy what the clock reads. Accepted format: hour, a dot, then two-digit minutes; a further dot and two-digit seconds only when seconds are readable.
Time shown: 4.03
